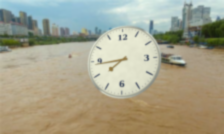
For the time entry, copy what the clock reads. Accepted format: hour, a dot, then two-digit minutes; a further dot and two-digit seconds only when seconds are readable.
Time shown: 7.44
